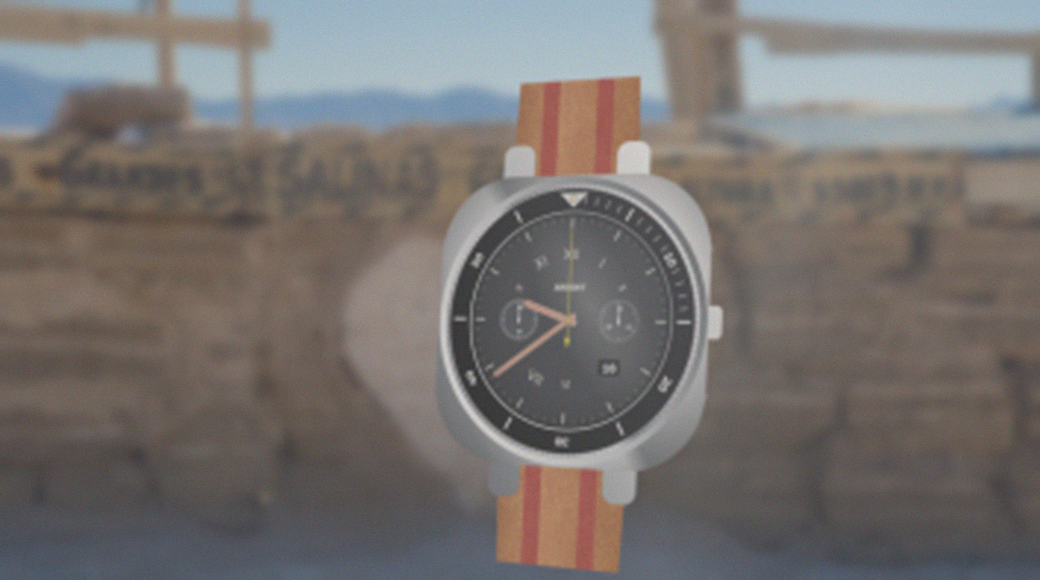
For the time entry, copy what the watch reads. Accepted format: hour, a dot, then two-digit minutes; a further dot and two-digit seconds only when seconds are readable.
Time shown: 9.39
